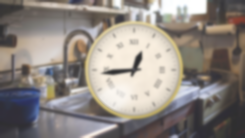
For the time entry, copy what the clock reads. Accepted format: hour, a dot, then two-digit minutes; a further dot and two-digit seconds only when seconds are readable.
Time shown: 12.44
